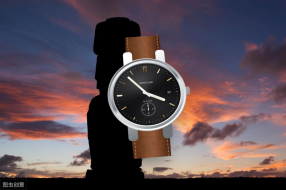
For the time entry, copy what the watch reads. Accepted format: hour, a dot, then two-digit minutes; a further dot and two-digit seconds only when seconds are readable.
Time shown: 3.53
